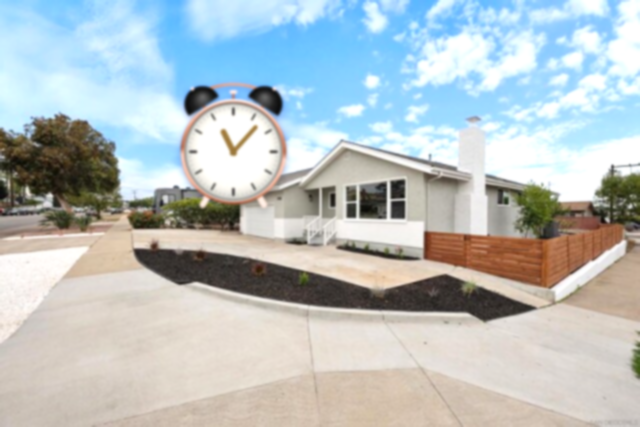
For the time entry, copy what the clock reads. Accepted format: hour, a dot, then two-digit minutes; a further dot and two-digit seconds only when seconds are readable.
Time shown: 11.07
